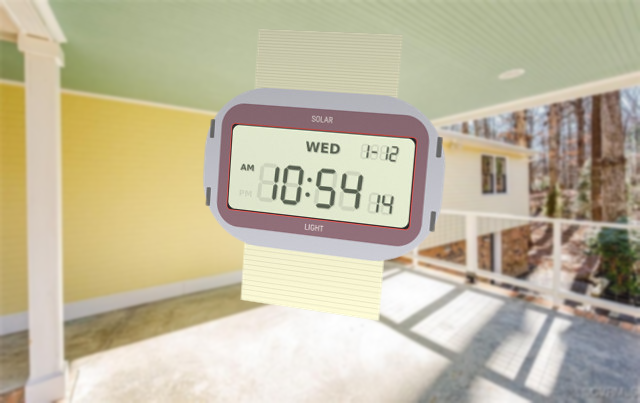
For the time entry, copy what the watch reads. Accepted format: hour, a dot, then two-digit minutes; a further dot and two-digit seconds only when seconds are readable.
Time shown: 10.54.14
